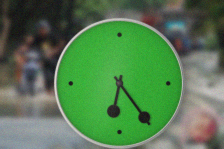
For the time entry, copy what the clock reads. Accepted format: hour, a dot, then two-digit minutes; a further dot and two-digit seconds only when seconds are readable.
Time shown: 6.24
